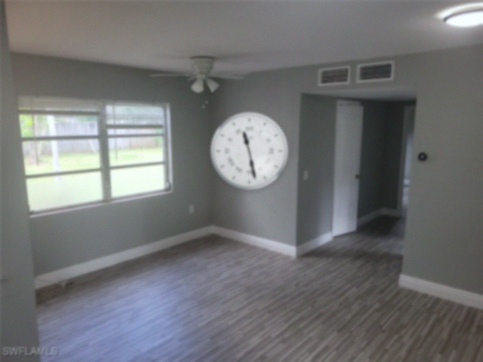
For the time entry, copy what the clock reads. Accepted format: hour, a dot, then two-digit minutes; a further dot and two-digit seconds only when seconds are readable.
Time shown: 11.28
